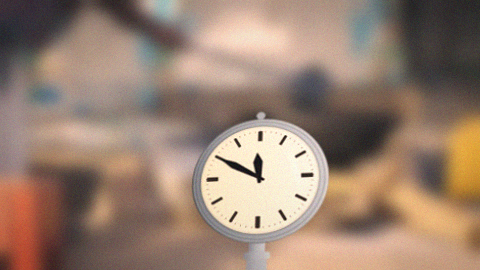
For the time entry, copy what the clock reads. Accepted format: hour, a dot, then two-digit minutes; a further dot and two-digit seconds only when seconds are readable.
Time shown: 11.50
